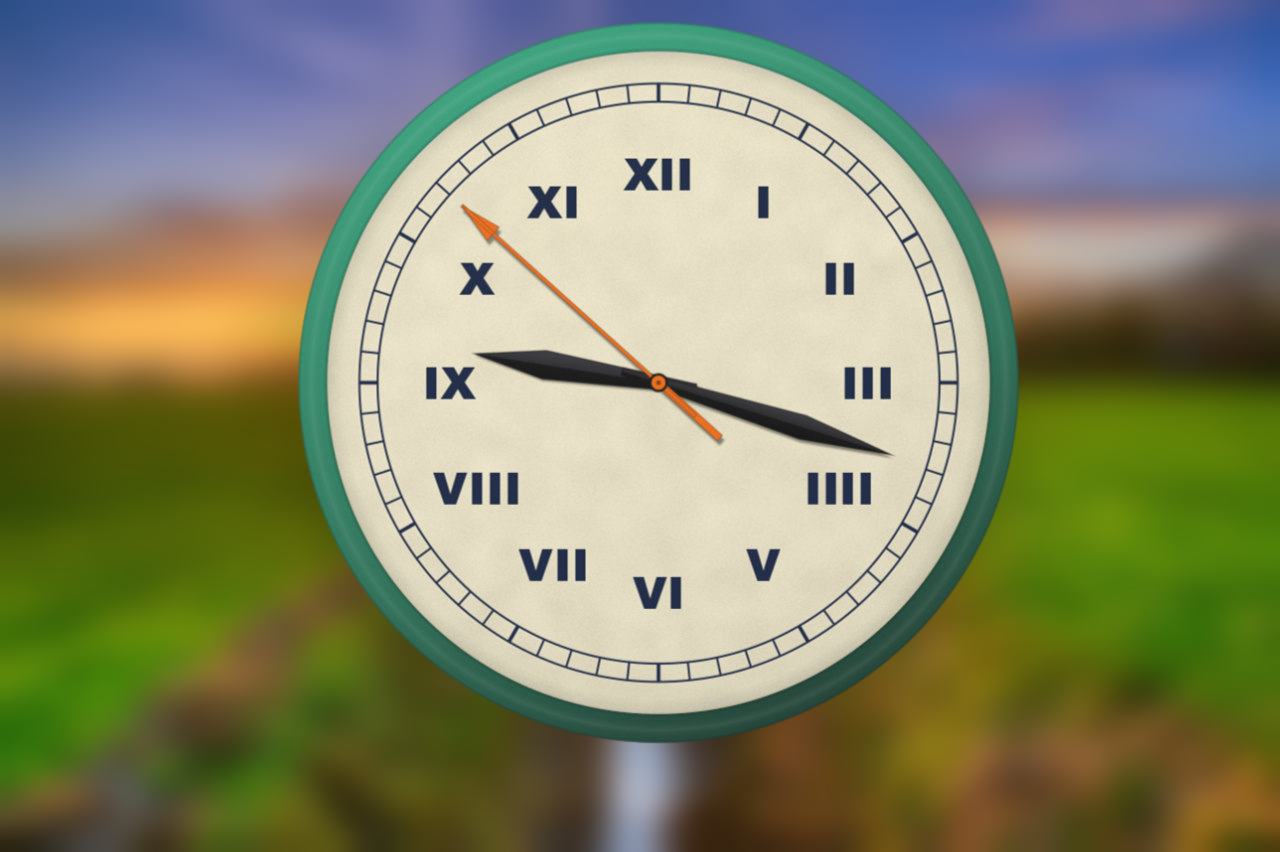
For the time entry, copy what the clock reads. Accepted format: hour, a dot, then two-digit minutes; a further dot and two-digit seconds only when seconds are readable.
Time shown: 9.17.52
